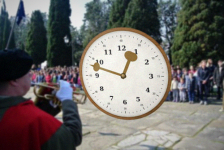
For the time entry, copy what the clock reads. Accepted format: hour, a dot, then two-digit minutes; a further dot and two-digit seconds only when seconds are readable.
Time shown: 12.48
